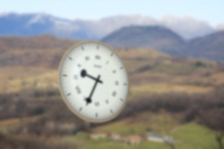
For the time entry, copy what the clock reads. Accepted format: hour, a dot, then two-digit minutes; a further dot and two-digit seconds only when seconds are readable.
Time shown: 9.34
